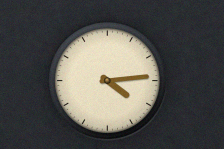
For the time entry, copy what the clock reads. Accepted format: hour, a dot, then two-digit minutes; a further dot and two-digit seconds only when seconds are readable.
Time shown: 4.14
